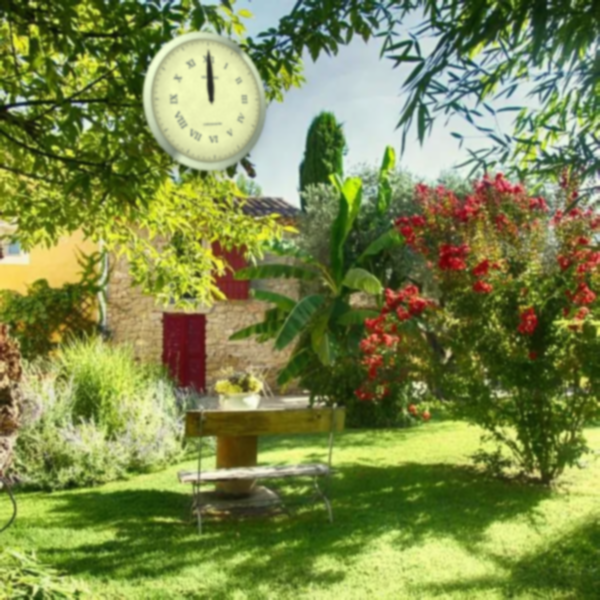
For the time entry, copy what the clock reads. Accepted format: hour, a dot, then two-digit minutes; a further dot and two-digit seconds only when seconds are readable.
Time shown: 12.00
